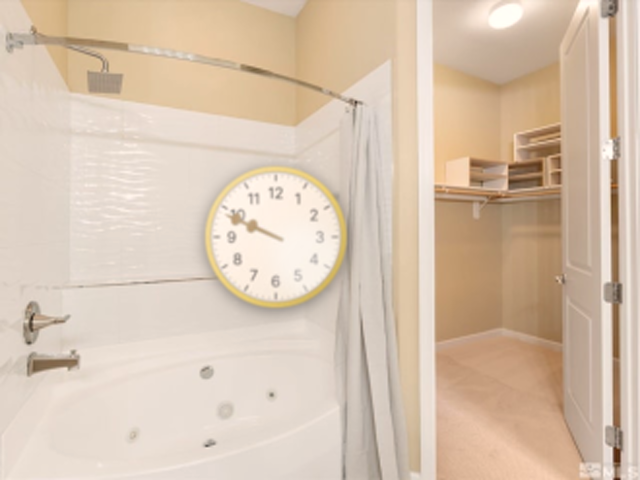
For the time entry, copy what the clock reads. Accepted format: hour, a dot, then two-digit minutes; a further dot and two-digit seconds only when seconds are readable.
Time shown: 9.49
